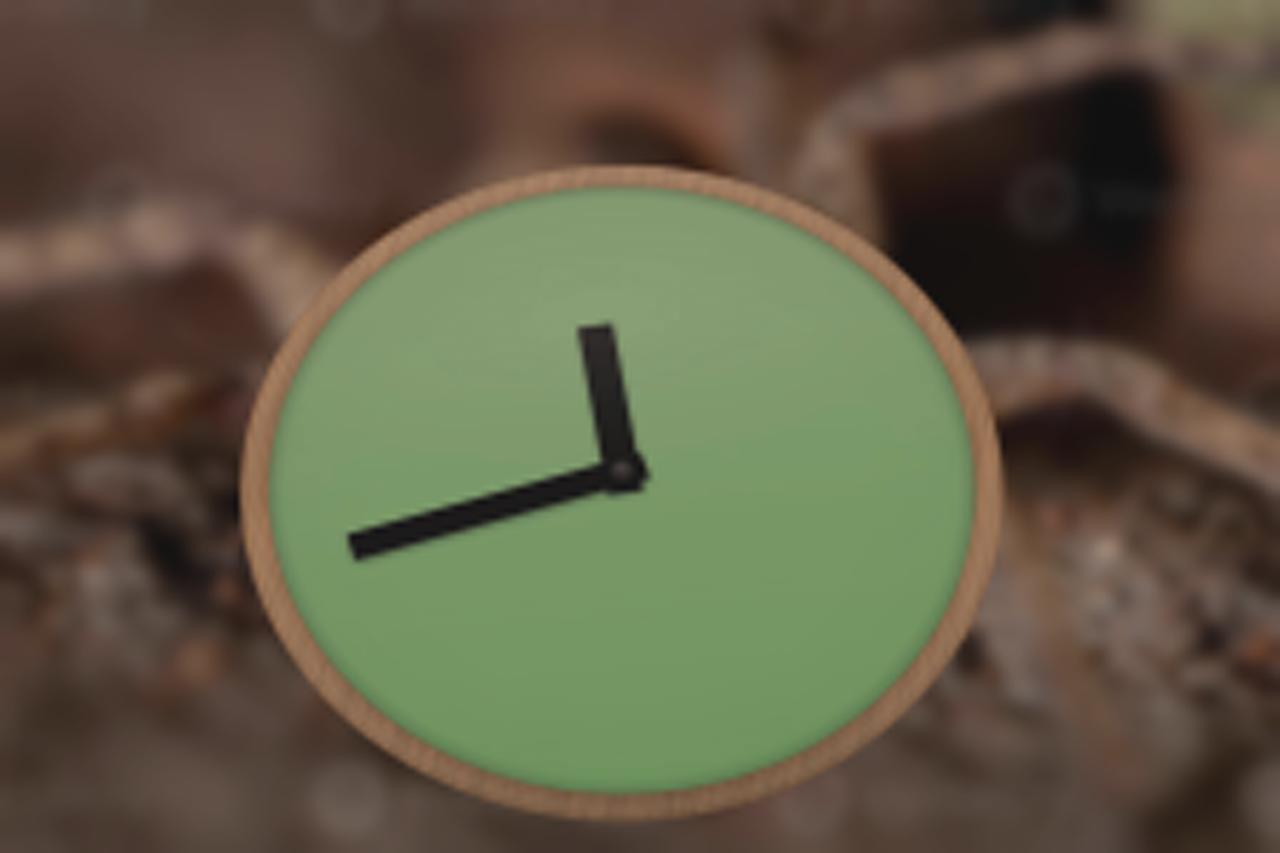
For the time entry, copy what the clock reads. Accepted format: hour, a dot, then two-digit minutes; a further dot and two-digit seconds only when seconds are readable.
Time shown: 11.42
